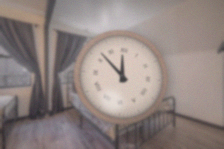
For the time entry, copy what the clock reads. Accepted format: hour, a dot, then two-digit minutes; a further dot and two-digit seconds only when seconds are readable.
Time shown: 11.52
